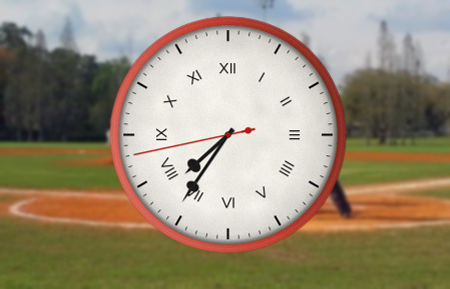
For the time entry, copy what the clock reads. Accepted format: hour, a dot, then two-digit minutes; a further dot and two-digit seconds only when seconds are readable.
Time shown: 7.35.43
